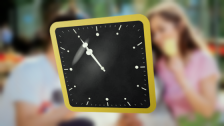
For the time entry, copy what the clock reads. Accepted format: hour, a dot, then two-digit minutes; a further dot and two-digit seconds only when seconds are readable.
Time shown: 10.55
